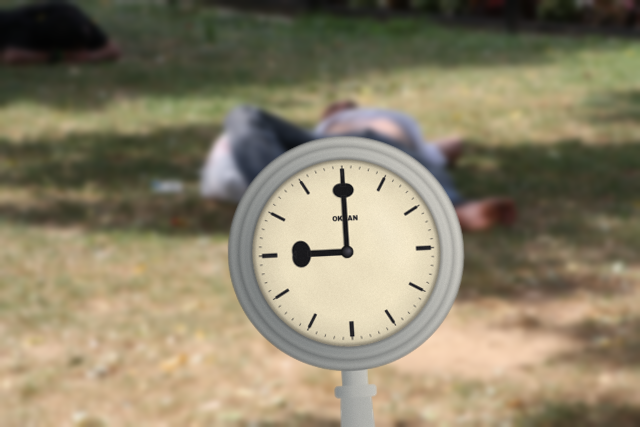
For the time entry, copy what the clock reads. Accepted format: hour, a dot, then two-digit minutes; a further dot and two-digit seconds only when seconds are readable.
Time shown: 9.00
